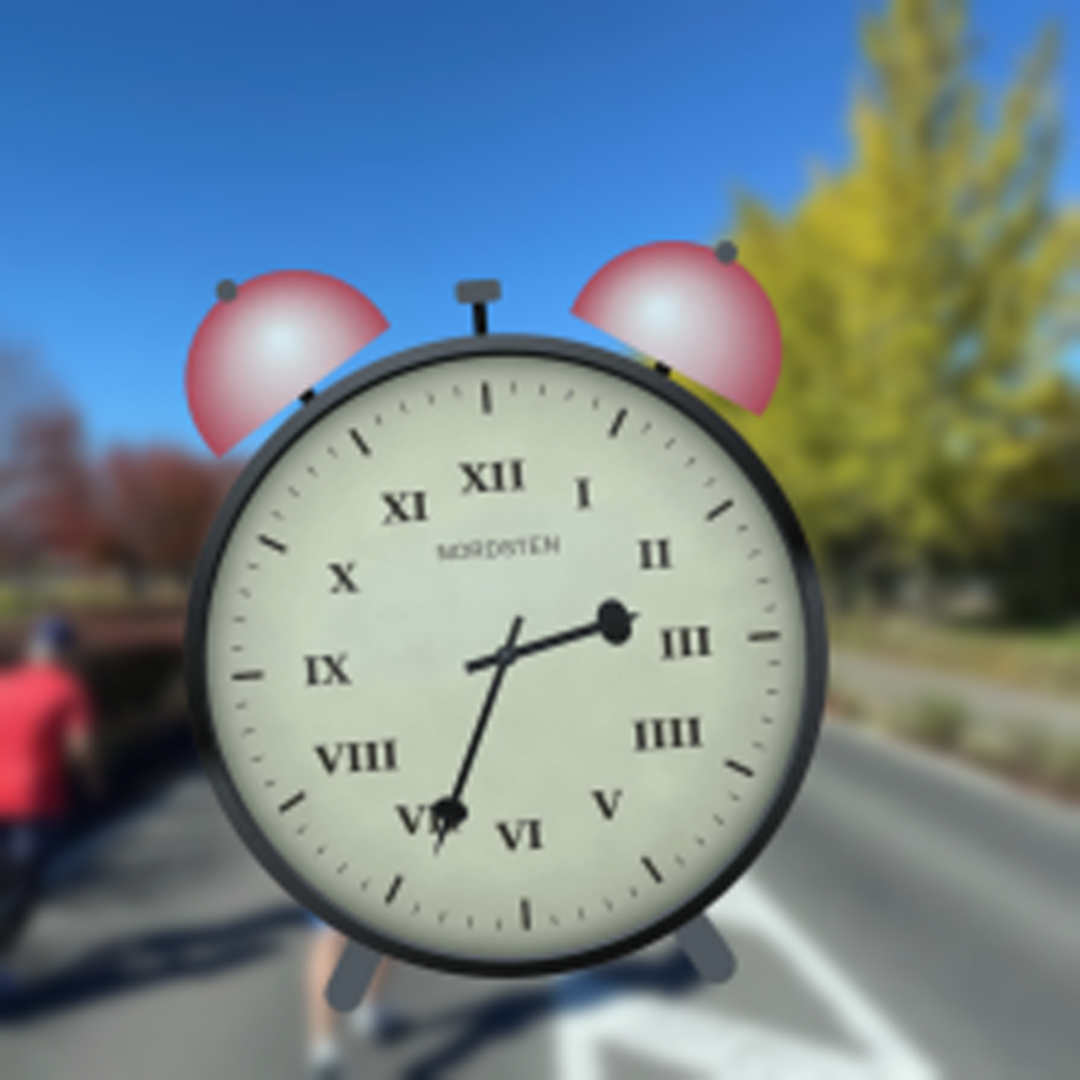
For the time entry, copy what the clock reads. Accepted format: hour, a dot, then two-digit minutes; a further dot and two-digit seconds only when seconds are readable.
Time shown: 2.34
